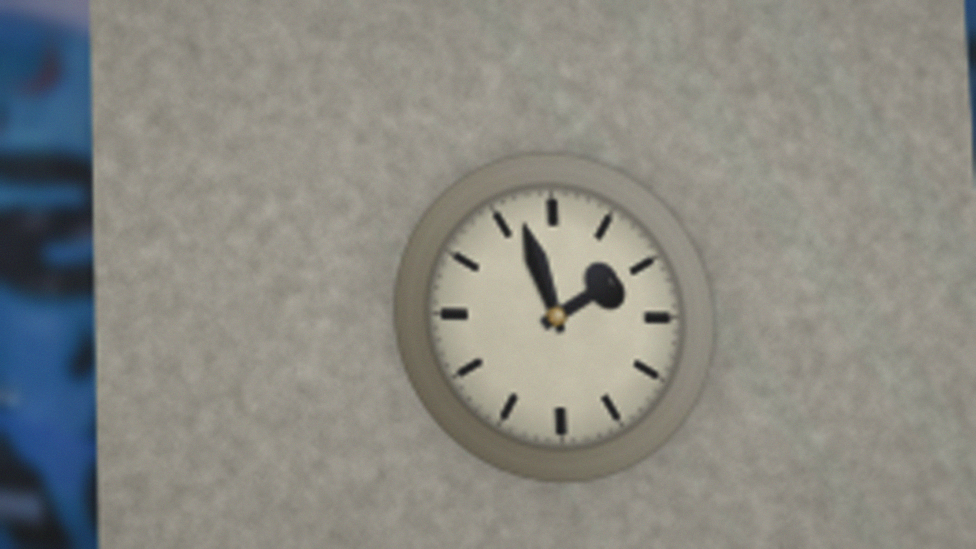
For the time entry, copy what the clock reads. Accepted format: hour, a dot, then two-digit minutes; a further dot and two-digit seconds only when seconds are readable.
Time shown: 1.57
